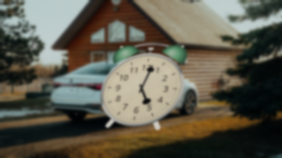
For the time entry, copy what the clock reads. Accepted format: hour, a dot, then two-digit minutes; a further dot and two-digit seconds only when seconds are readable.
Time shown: 5.02
